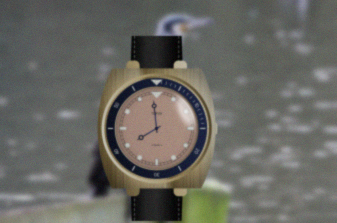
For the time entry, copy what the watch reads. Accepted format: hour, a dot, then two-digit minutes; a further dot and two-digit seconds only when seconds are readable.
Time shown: 7.59
